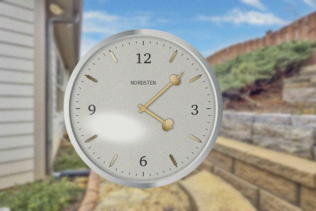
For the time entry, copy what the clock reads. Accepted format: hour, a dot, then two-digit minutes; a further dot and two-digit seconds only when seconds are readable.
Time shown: 4.08
